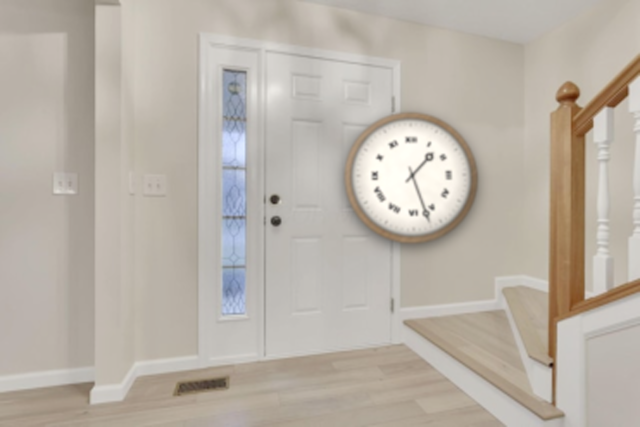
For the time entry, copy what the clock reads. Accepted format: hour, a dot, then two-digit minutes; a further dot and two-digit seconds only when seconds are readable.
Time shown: 1.27
